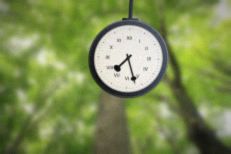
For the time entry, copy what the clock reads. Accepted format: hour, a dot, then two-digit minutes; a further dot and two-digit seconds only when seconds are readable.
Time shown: 7.27
